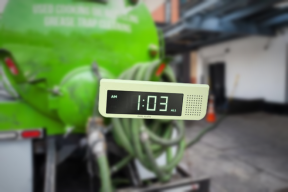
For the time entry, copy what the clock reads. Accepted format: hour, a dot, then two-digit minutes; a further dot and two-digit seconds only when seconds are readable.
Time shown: 1.03
